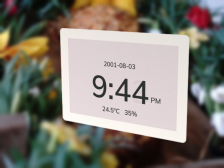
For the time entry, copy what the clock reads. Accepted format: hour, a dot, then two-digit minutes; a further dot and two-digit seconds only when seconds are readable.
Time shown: 9.44
